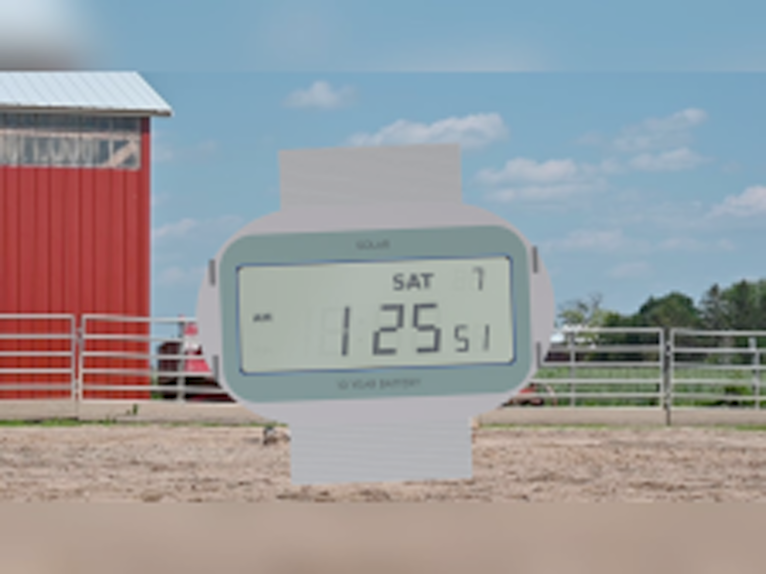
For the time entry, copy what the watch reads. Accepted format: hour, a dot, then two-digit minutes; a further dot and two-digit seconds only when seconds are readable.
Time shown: 1.25.51
